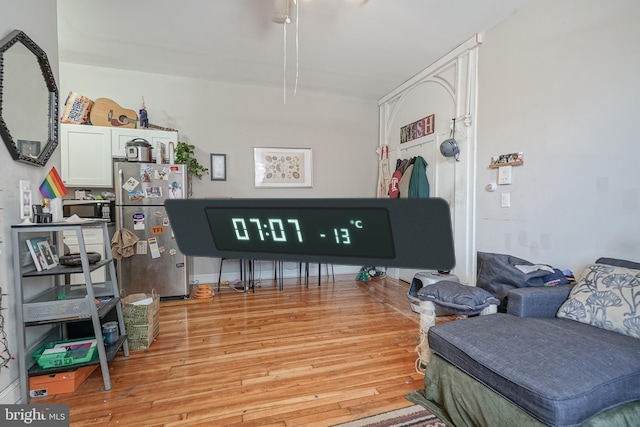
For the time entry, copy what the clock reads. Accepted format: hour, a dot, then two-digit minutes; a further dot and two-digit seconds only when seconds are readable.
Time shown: 7.07
